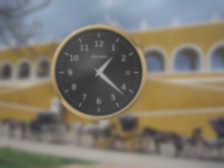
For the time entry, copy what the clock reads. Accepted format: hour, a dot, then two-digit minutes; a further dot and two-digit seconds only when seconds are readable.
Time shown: 1.22
